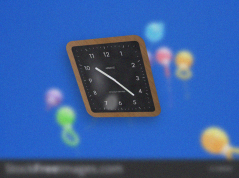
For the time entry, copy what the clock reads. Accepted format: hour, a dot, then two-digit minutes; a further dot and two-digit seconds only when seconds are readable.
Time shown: 10.23
